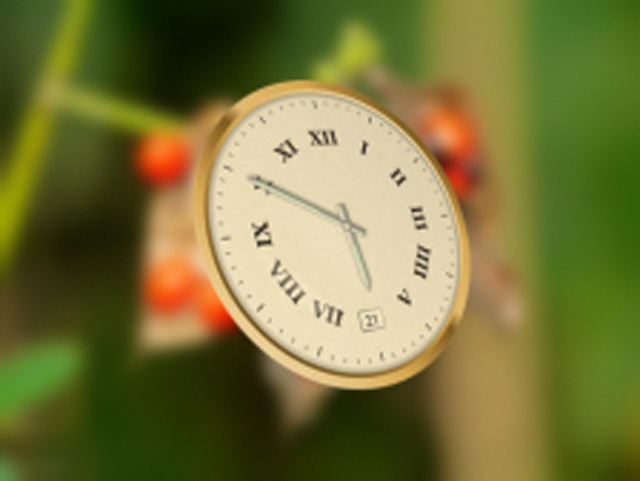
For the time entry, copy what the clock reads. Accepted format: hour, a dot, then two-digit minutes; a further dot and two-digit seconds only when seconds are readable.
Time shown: 5.50
